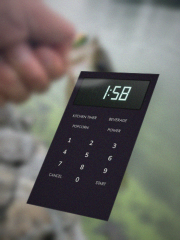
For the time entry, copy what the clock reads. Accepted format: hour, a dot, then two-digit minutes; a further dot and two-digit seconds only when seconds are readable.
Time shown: 1.58
